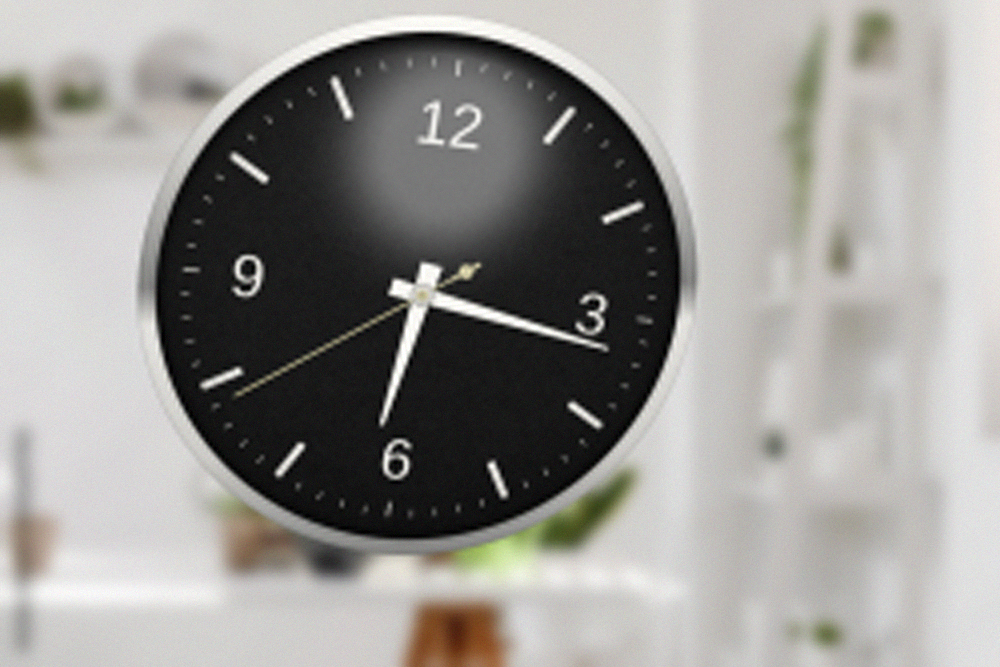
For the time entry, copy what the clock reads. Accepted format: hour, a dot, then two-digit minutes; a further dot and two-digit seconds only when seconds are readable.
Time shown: 6.16.39
